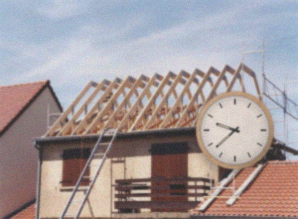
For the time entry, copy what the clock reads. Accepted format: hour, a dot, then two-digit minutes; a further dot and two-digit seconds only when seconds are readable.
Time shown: 9.38
